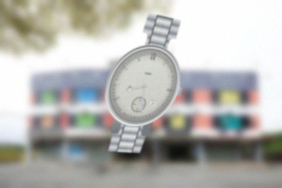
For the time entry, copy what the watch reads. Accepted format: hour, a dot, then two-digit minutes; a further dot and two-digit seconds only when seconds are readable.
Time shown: 8.28
